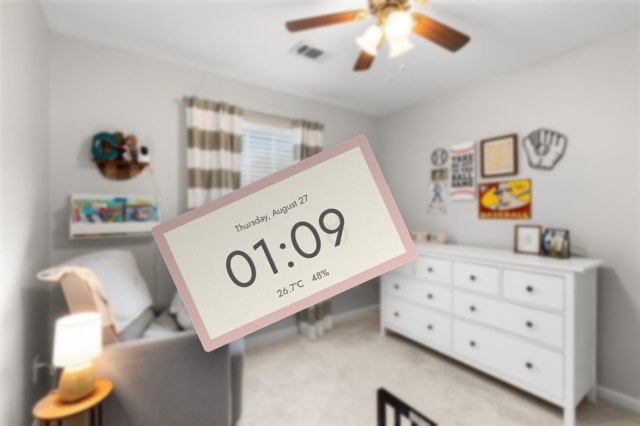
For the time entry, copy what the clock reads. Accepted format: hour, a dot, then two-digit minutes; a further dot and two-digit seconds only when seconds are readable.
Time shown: 1.09
